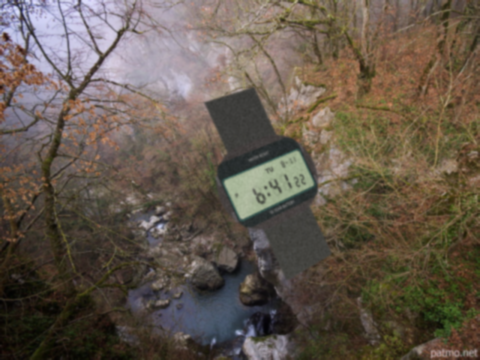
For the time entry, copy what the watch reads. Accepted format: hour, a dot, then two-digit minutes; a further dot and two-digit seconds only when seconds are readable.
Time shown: 6.41
